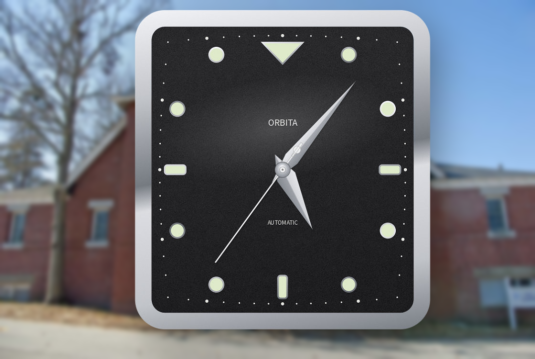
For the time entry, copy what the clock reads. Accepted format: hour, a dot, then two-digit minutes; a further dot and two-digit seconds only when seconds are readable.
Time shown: 5.06.36
